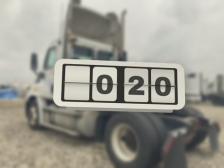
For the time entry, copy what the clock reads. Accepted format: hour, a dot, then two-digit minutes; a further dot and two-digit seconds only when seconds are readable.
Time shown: 0.20
